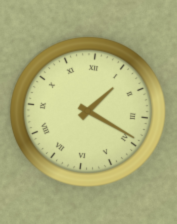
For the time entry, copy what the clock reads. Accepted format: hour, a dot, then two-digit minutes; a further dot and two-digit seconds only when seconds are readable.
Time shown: 1.19
